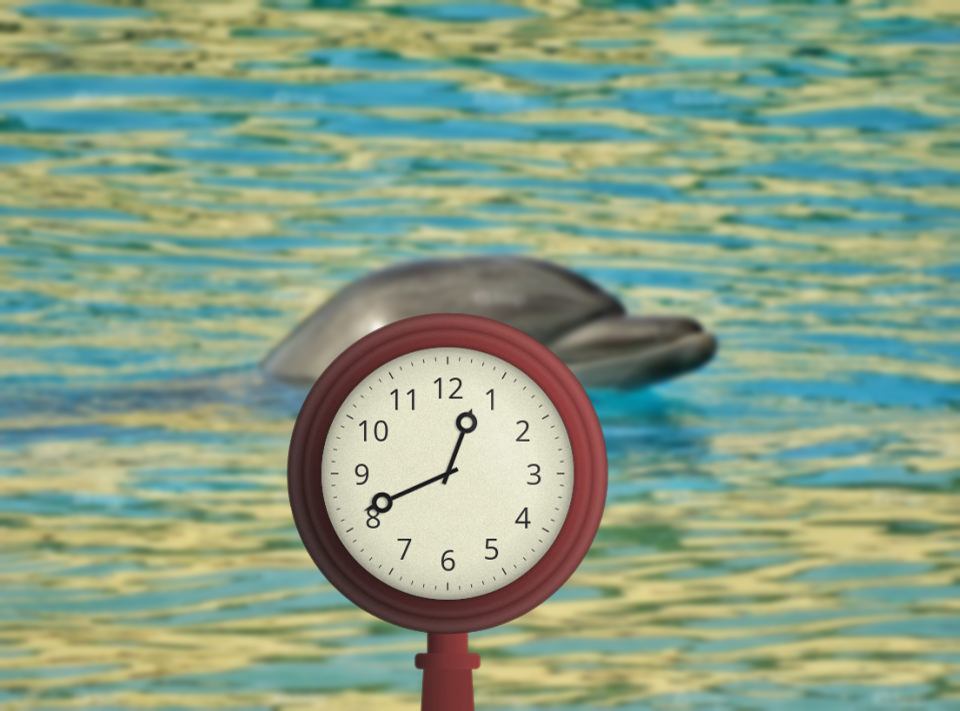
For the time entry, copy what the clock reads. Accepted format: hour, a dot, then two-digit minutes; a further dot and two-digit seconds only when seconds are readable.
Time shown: 12.41
